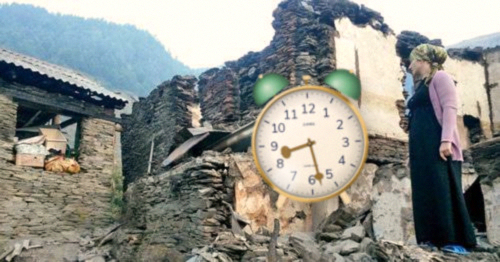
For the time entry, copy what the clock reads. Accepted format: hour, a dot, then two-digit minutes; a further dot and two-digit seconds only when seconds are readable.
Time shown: 8.28
